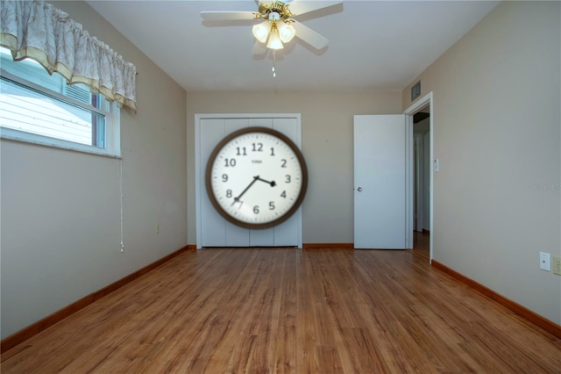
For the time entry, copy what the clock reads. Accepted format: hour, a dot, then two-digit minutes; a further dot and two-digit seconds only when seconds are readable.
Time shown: 3.37
